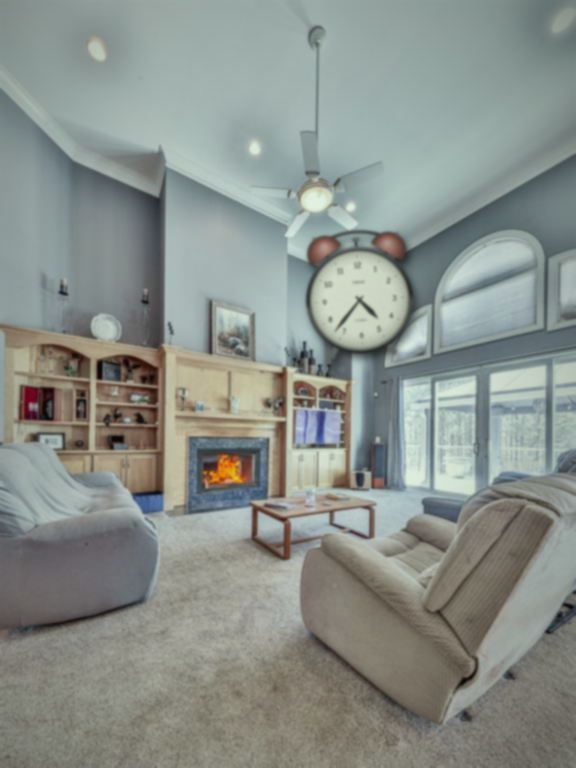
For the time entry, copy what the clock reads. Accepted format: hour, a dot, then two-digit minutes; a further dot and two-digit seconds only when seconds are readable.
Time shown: 4.37
